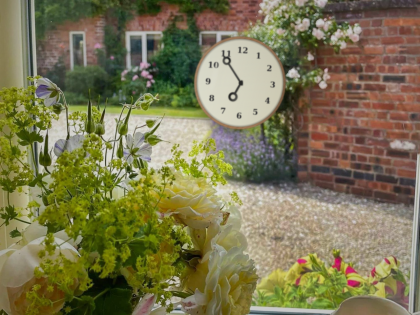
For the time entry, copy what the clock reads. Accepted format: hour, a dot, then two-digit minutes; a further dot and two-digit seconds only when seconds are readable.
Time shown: 6.54
